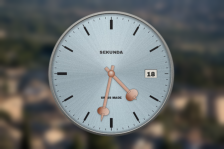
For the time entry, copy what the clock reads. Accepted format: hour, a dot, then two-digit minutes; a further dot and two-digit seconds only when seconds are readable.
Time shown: 4.32
